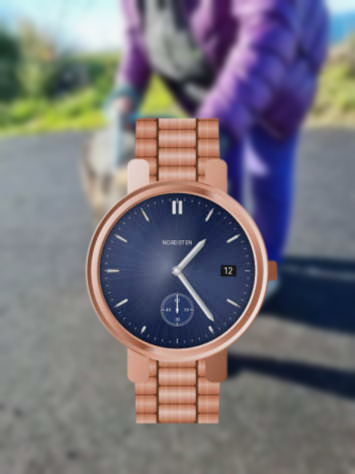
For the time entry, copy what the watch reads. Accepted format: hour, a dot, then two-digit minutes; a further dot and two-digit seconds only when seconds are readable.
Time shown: 1.24
